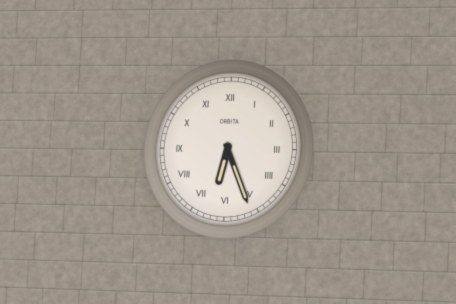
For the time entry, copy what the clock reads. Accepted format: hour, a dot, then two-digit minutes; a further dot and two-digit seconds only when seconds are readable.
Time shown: 6.26
